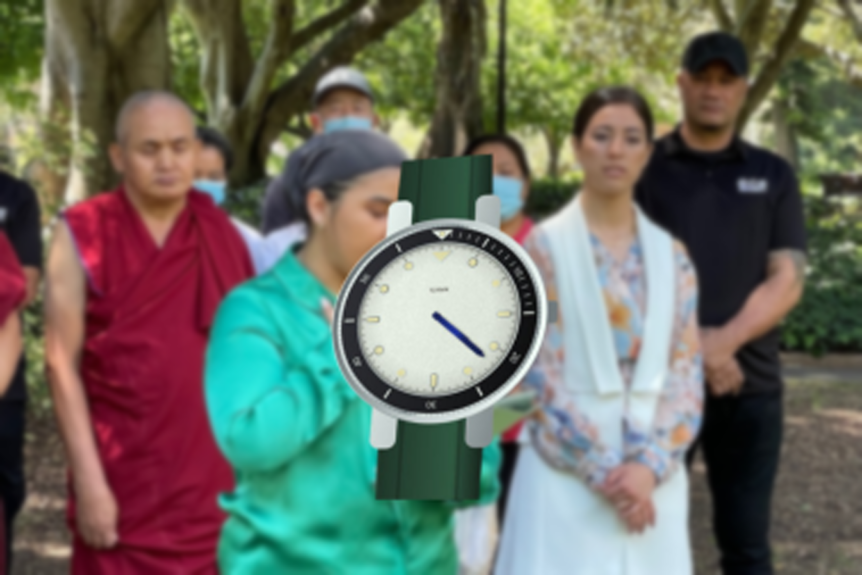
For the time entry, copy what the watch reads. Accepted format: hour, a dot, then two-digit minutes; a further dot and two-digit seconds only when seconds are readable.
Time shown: 4.22
